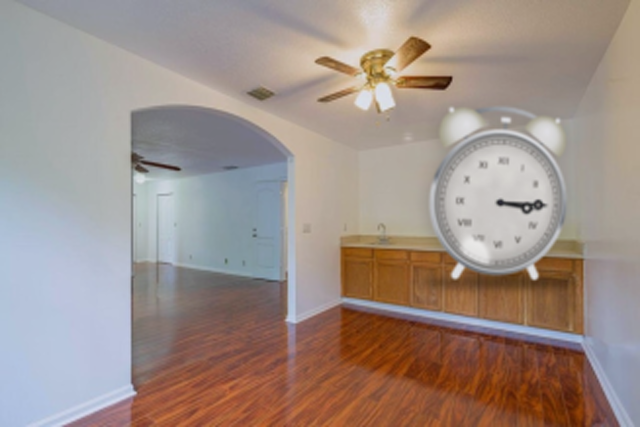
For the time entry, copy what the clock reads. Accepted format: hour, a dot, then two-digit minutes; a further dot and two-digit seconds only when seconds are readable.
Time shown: 3.15
